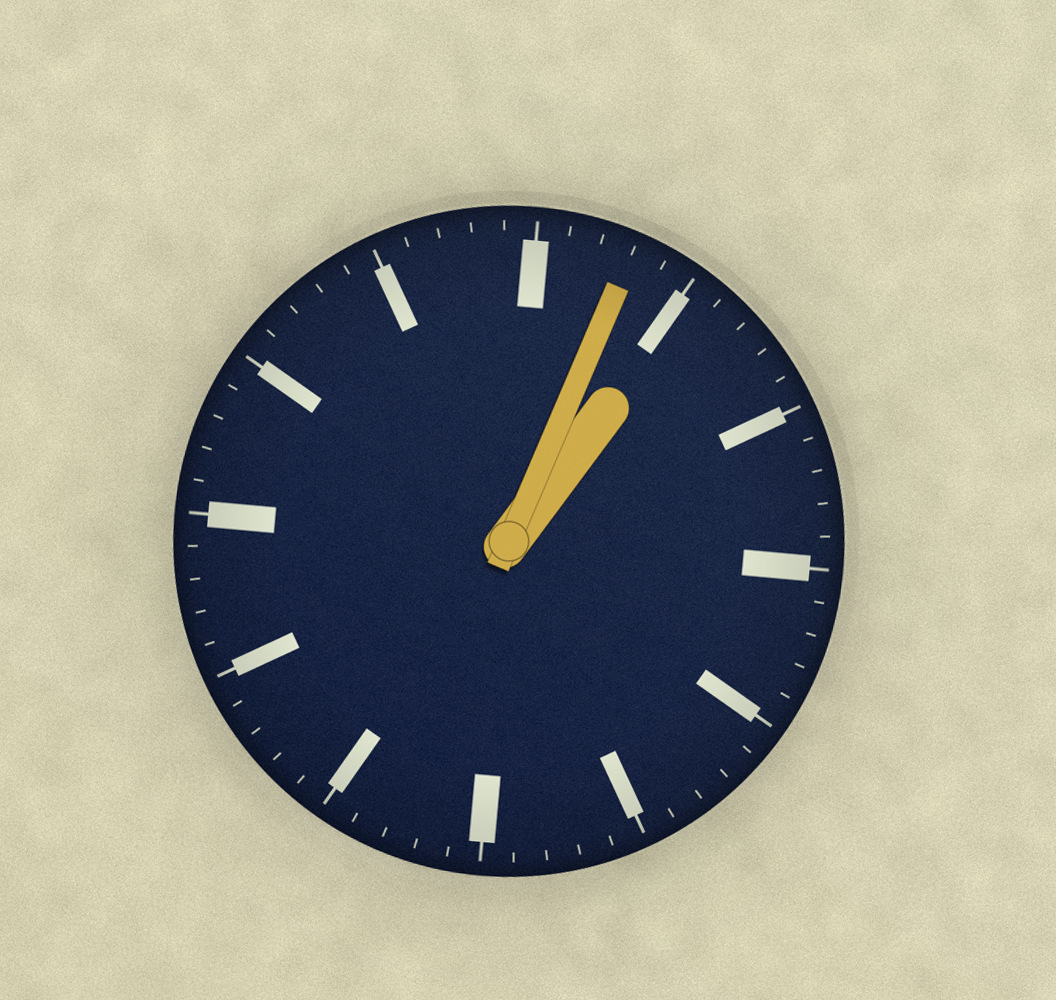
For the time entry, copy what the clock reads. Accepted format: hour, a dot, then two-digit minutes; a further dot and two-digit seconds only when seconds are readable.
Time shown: 1.03
